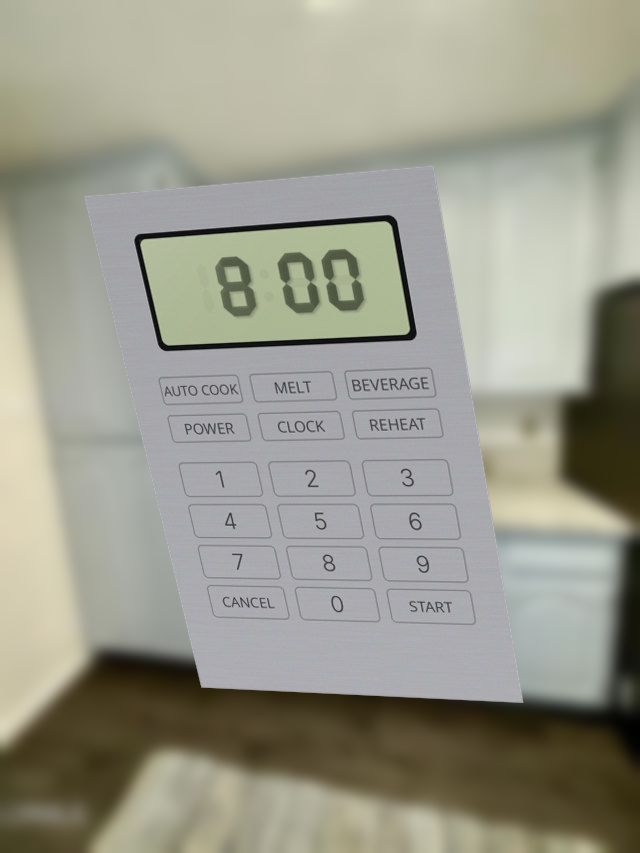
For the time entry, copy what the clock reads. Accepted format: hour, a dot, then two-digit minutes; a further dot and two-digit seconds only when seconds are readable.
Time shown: 8.00
